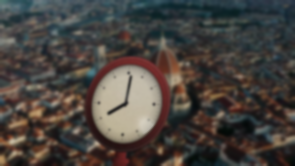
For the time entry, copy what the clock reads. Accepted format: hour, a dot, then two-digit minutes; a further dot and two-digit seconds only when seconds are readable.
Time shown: 8.01
